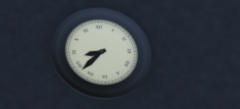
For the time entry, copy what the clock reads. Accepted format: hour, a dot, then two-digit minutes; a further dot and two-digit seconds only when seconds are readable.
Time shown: 8.38
